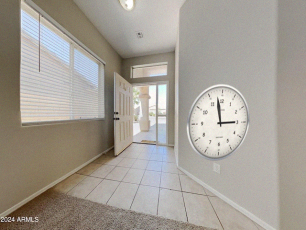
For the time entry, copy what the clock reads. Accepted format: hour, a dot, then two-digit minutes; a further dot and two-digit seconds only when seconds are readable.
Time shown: 2.58
